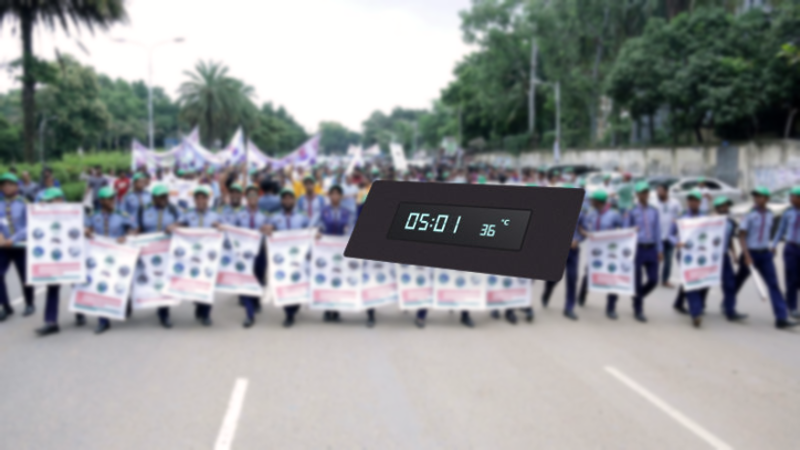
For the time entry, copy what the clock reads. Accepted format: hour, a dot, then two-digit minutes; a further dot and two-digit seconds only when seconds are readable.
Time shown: 5.01
